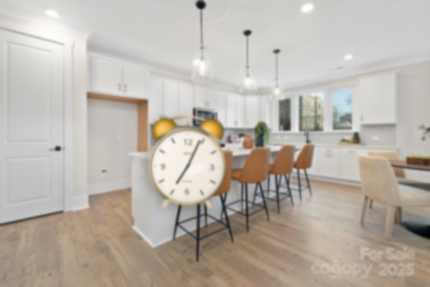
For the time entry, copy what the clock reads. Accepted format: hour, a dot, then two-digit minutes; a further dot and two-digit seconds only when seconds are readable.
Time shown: 7.04
